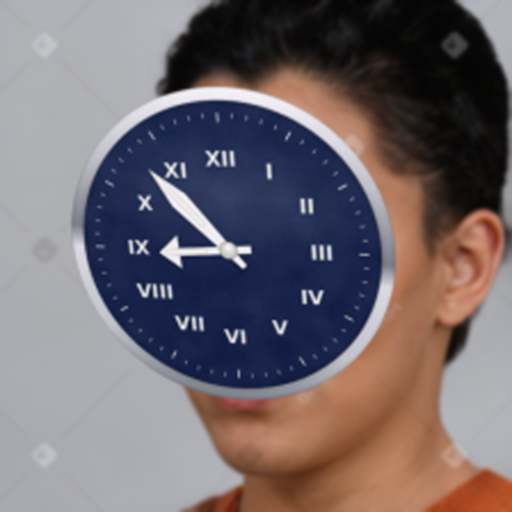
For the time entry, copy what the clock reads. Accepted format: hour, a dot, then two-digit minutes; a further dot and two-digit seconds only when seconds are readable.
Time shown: 8.53
